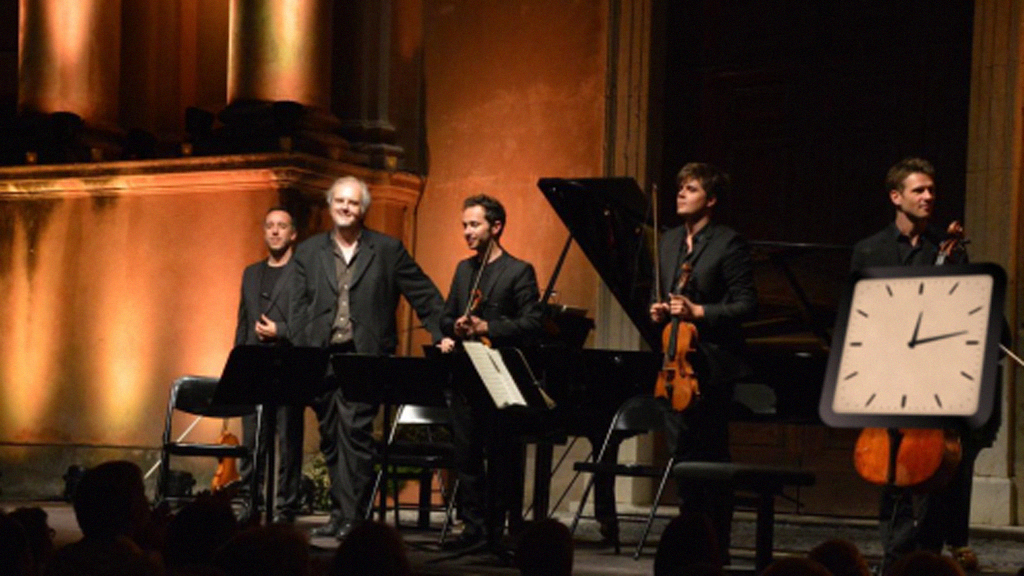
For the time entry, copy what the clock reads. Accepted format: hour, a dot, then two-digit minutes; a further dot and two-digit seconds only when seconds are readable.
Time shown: 12.13
